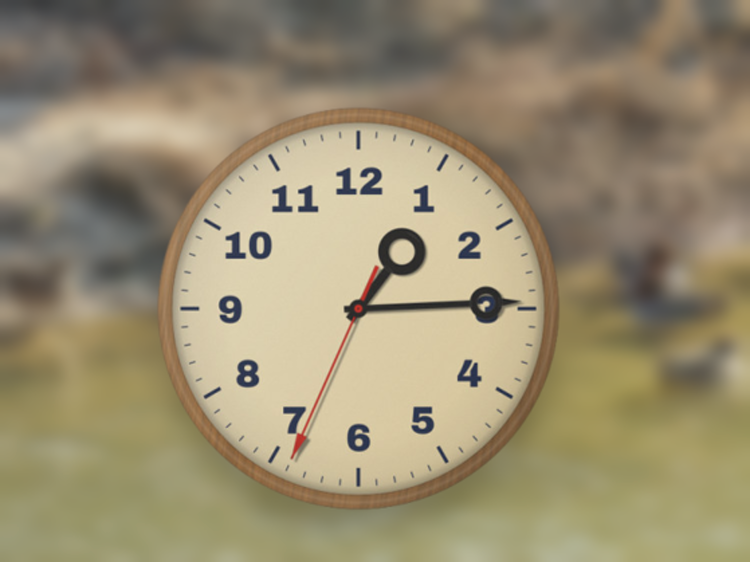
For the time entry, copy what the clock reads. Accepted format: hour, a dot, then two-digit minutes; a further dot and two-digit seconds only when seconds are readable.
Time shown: 1.14.34
